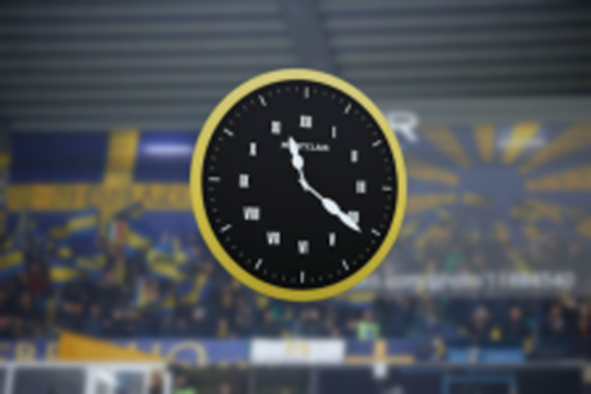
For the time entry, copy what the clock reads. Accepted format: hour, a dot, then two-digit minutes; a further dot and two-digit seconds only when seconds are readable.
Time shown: 11.21
